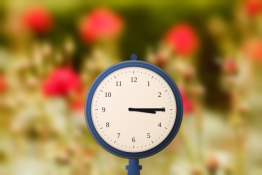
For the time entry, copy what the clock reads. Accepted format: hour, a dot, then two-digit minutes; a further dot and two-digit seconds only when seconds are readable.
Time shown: 3.15
